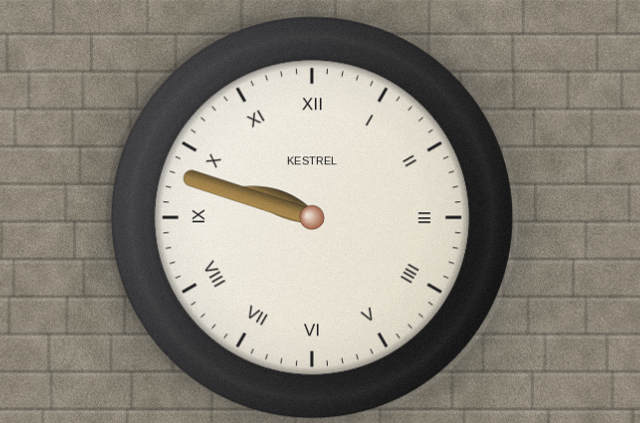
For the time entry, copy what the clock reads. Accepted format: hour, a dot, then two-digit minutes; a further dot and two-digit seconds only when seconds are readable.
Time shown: 9.48
